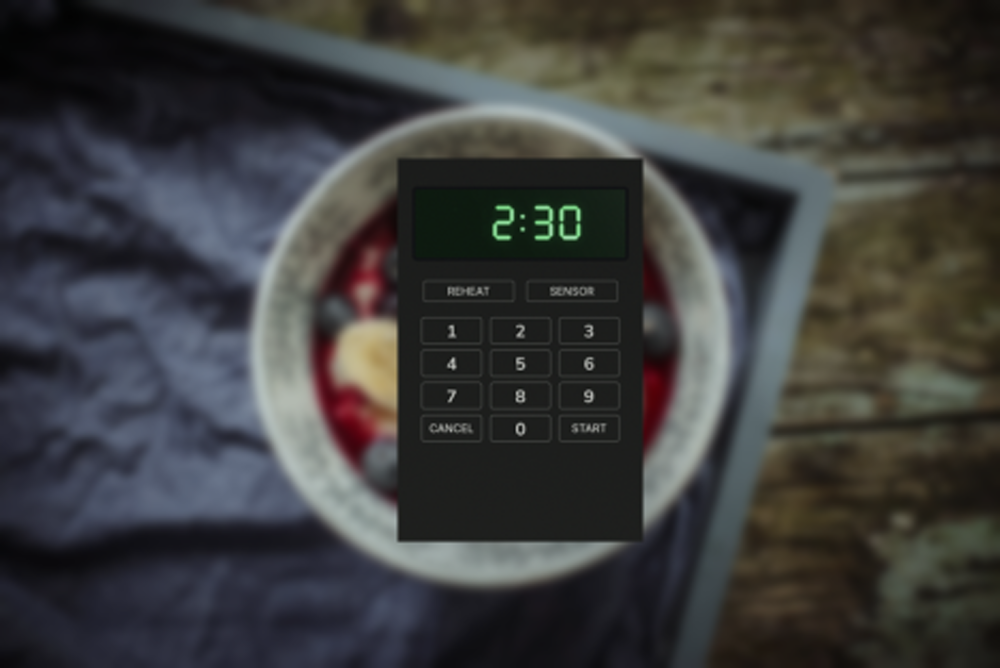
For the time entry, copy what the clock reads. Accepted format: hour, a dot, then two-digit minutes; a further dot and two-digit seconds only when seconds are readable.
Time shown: 2.30
